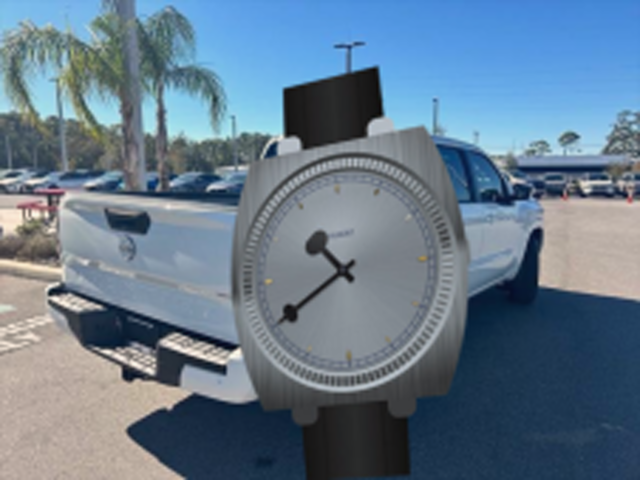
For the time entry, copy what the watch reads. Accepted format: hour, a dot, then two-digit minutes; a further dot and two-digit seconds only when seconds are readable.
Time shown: 10.40
